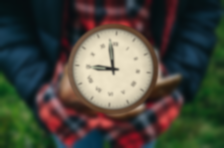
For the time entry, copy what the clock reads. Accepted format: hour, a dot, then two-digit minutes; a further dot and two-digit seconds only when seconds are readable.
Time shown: 8.58
